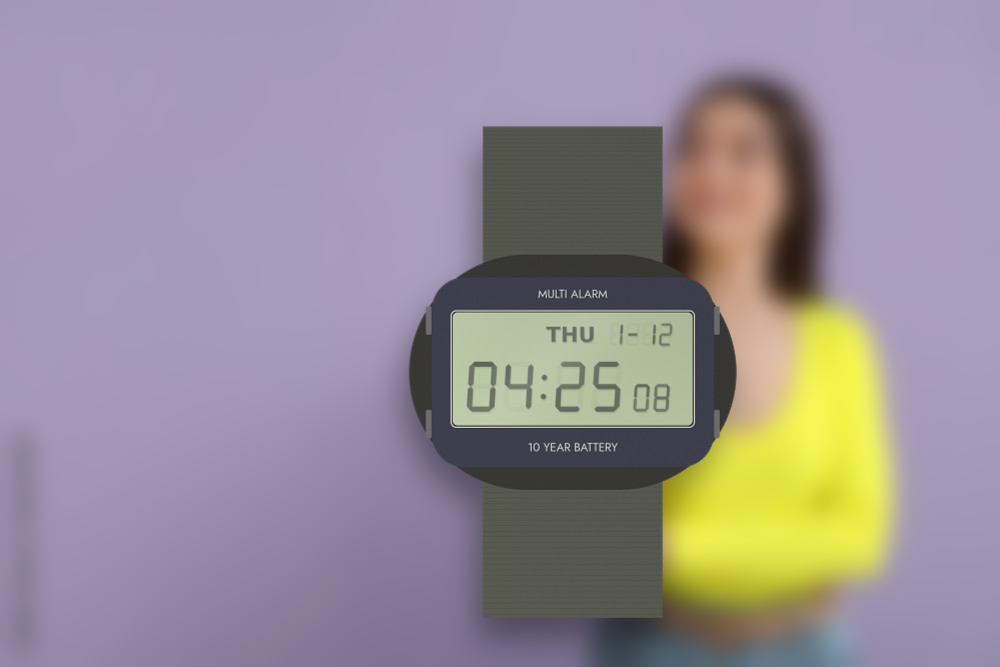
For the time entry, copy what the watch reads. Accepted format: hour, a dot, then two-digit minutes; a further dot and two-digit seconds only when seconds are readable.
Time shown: 4.25.08
